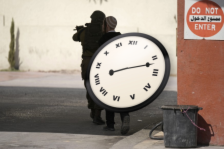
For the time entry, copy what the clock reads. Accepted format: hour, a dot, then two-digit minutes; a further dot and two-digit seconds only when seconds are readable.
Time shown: 8.12
